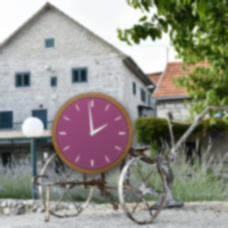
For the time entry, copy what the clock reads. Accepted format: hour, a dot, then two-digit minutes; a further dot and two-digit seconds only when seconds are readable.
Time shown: 1.59
